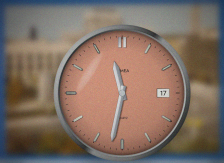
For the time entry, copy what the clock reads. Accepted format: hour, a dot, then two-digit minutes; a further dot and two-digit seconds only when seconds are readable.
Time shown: 11.32
